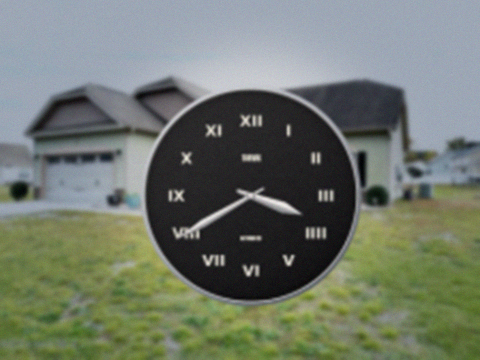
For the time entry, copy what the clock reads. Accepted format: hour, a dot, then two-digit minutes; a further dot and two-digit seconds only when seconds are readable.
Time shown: 3.40
